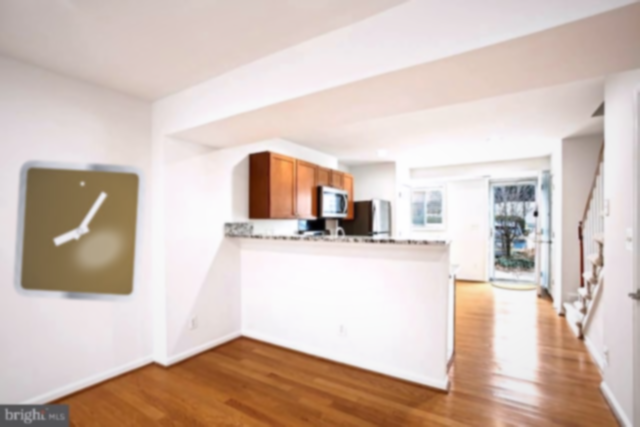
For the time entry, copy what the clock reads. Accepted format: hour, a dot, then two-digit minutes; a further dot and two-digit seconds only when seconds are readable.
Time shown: 8.05
